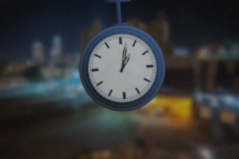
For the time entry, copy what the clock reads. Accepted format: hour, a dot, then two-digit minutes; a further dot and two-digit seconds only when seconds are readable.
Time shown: 1.02
